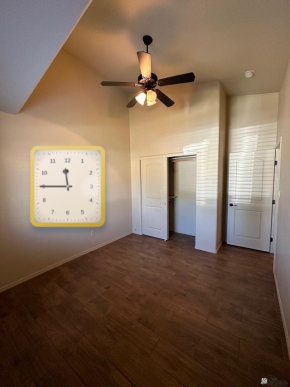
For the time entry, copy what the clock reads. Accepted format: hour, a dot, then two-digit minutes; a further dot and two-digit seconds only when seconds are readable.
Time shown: 11.45
